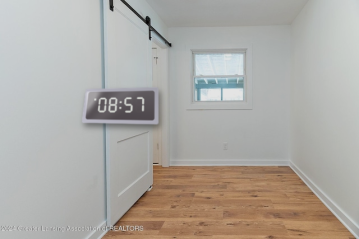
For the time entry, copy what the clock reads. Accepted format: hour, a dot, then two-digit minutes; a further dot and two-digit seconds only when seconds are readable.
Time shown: 8.57
